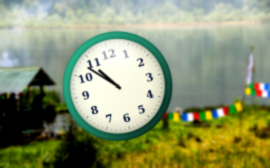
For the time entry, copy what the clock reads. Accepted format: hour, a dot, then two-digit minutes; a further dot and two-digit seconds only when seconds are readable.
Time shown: 10.53
